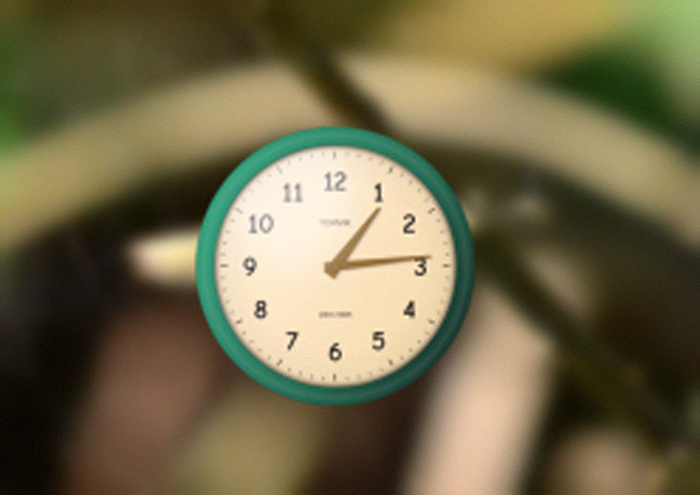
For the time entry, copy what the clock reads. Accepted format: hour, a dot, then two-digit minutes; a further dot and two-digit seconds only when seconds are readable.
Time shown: 1.14
